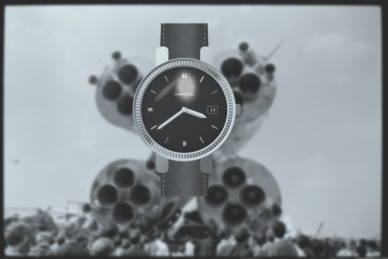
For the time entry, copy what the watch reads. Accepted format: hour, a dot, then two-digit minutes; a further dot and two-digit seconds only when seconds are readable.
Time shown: 3.39
